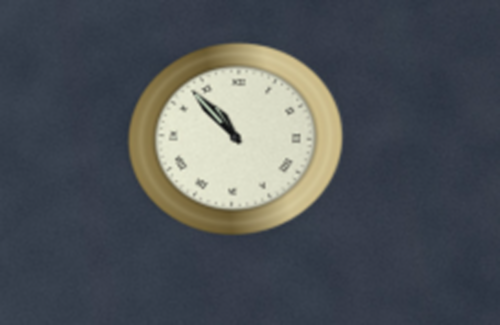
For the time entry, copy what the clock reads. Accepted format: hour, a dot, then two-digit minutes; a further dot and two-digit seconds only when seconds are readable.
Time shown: 10.53
